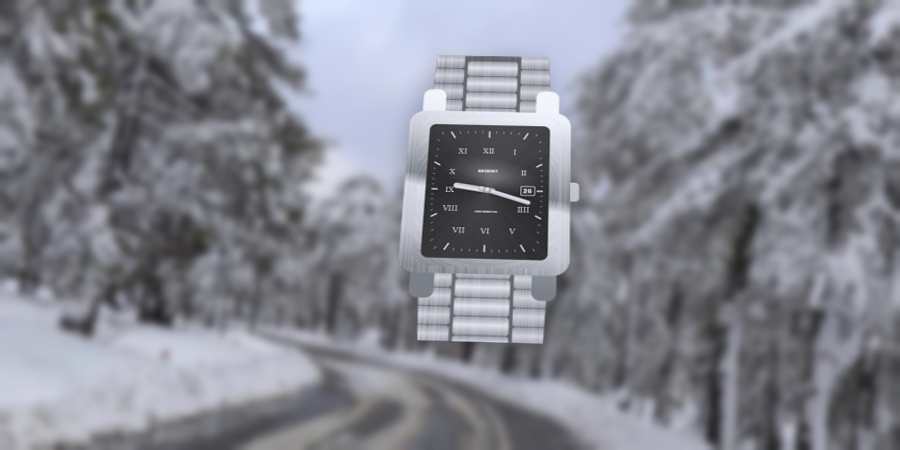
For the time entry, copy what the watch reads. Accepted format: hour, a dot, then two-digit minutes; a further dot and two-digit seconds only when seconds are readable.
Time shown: 9.18
